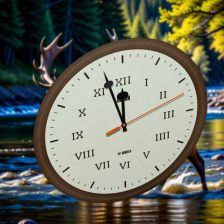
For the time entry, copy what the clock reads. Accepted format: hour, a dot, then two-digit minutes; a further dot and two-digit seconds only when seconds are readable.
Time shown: 11.57.12
